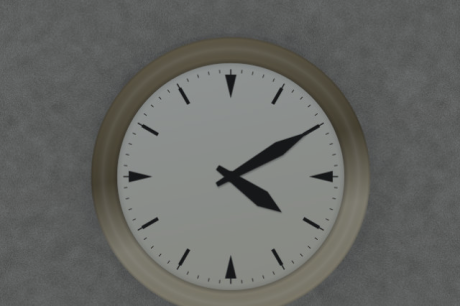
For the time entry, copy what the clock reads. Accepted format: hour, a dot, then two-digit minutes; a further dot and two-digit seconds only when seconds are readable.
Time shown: 4.10
